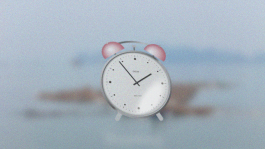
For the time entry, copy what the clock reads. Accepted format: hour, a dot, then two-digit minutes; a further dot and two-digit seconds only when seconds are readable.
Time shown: 1.54
